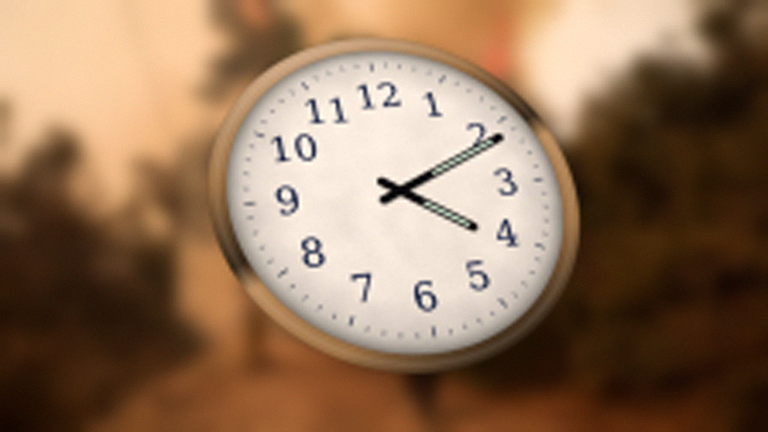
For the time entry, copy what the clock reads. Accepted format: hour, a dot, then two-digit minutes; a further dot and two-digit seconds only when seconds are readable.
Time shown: 4.11
